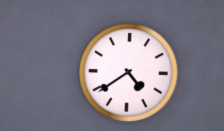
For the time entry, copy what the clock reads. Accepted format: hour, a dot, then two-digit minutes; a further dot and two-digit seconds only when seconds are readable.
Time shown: 4.39
